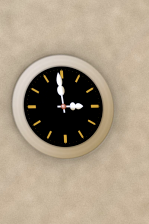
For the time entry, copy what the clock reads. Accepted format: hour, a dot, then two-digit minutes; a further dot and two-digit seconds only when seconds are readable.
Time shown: 2.59
